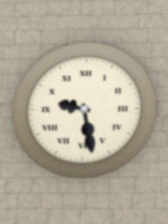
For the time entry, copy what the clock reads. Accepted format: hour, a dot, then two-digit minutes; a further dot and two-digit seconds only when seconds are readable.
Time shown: 9.28
